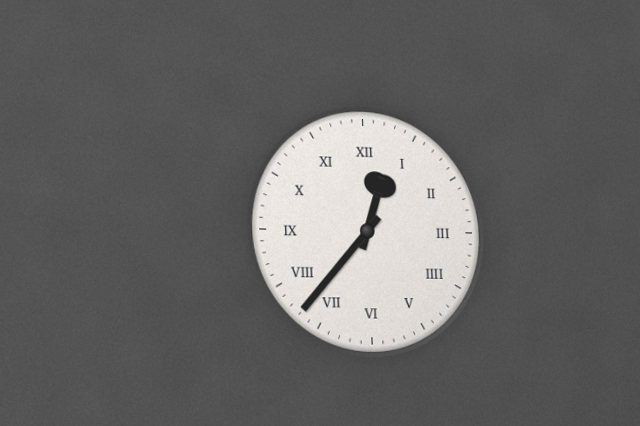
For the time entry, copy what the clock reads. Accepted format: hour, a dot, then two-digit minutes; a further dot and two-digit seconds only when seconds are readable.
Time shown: 12.37
